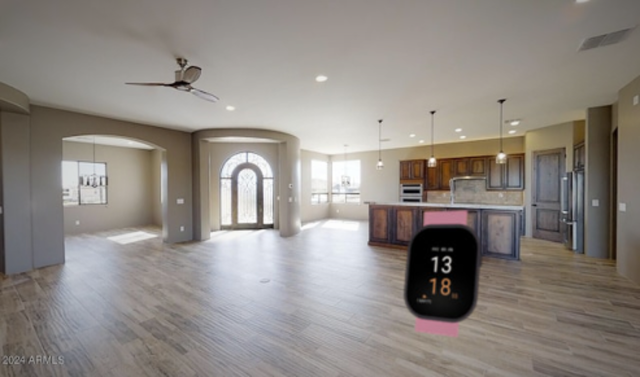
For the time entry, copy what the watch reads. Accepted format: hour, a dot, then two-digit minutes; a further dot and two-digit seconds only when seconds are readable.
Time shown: 13.18
